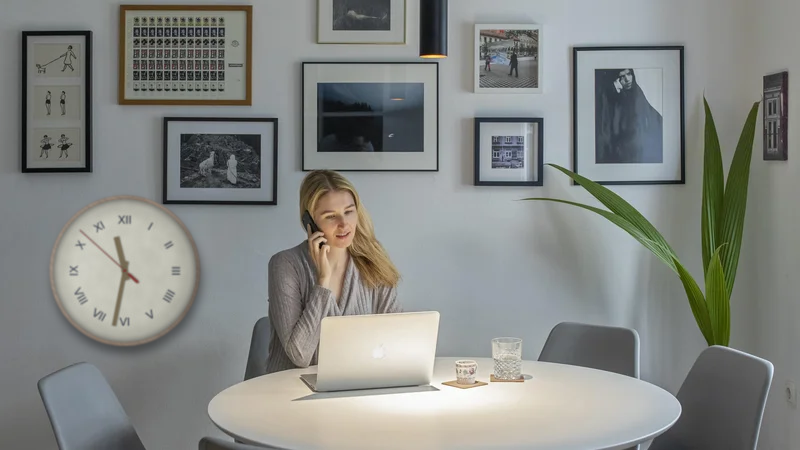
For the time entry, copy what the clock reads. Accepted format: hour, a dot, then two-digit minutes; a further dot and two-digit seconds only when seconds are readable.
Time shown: 11.31.52
